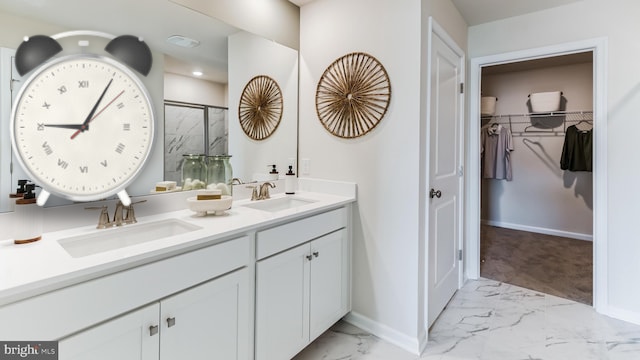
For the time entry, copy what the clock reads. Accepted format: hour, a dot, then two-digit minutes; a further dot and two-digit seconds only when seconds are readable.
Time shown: 9.05.08
